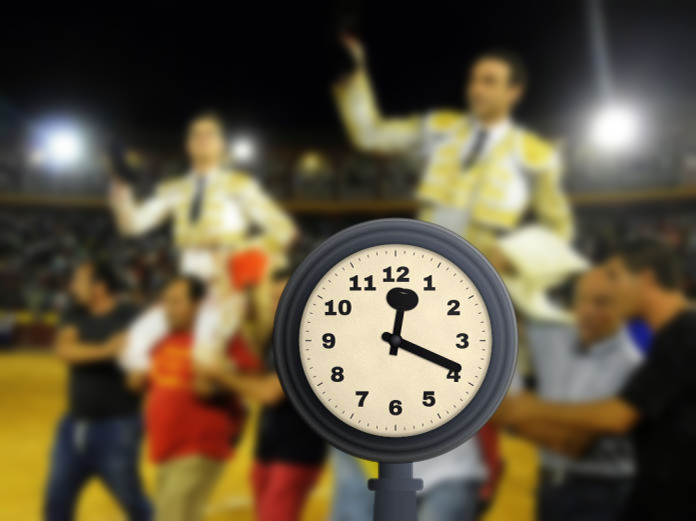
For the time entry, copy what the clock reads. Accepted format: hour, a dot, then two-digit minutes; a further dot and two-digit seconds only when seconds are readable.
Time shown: 12.19
